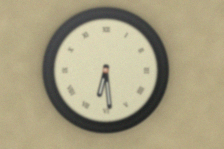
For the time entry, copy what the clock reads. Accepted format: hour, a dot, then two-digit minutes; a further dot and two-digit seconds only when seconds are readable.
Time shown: 6.29
